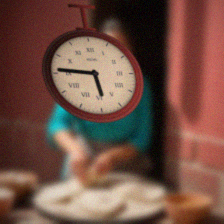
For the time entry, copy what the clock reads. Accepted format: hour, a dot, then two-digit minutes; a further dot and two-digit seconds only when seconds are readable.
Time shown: 5.46
